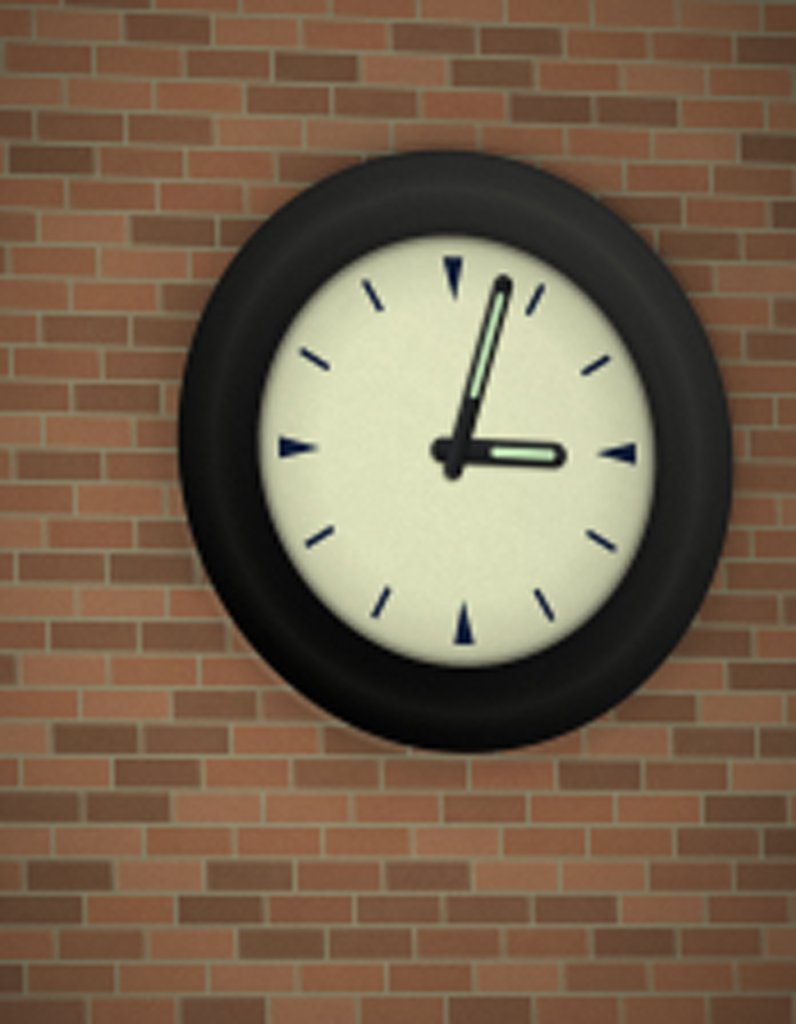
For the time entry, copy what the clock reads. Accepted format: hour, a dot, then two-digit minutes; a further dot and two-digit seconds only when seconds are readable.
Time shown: 3.03
